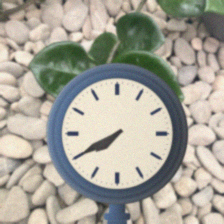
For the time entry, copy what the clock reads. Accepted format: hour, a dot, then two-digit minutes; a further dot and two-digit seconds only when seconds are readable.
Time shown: 7.40
